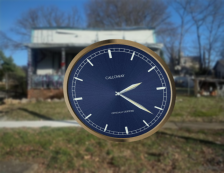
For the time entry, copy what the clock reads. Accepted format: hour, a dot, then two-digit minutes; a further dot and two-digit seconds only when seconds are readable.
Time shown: 2.22
